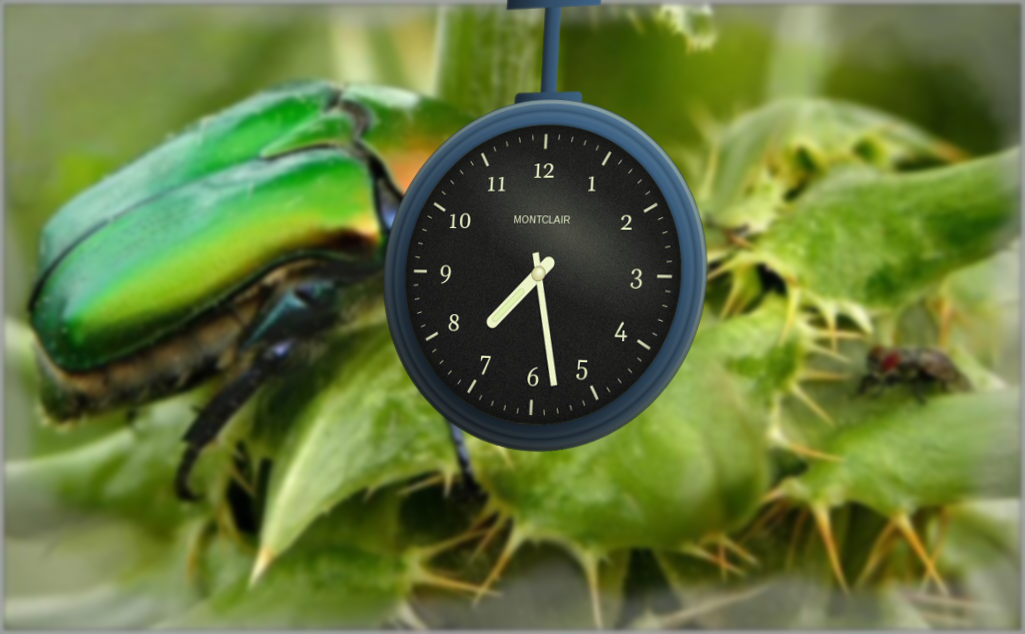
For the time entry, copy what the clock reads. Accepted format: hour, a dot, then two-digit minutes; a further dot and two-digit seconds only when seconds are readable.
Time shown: 7.28
